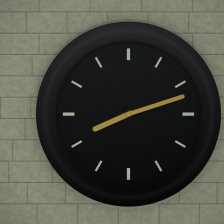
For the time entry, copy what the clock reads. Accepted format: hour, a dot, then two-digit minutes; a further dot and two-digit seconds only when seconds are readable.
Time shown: 8.12
